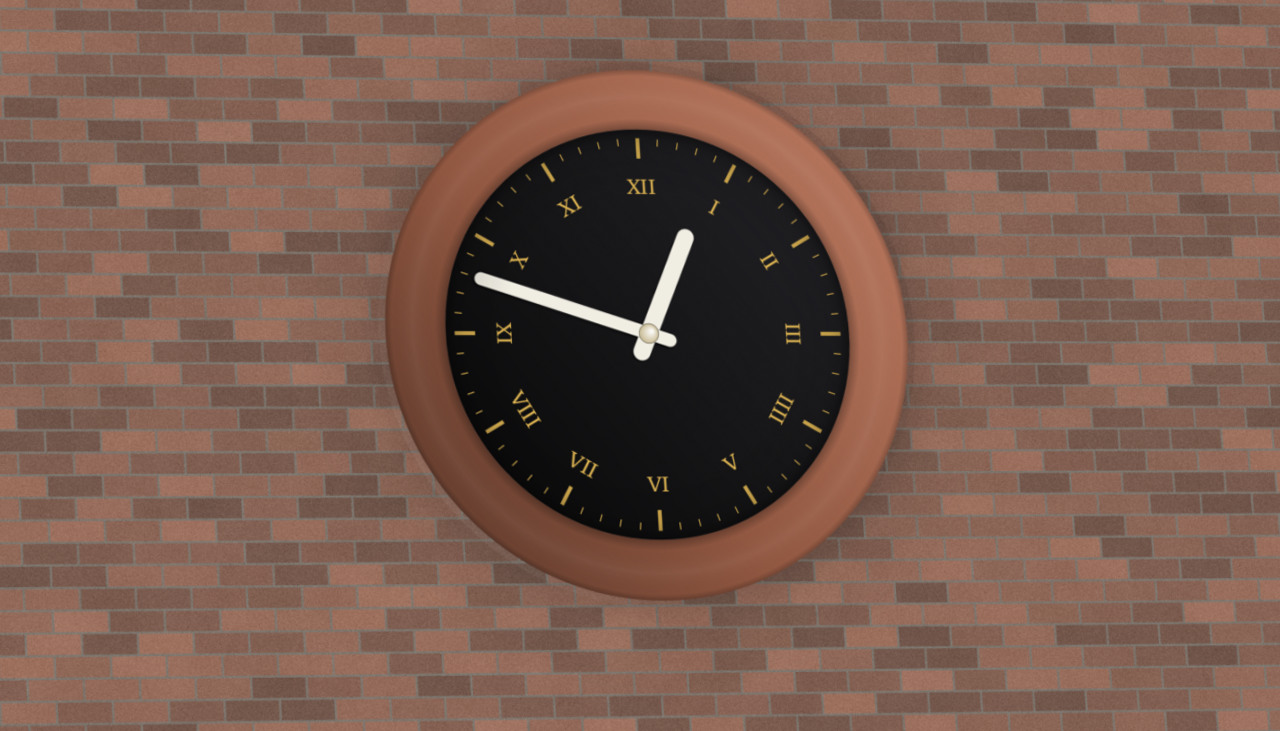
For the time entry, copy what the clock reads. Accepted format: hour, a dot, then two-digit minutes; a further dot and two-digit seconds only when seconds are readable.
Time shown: 12.48
